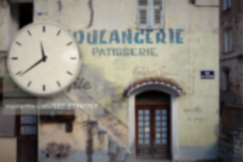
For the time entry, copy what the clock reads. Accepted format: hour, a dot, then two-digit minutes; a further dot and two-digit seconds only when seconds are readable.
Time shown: 11.39
